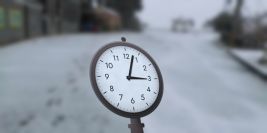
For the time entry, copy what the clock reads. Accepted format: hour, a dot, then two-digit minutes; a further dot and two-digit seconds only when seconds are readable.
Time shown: 3.03
